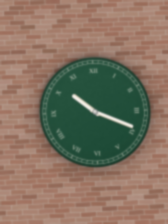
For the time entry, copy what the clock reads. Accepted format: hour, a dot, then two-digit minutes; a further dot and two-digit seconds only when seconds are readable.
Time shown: 10.19
